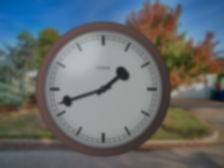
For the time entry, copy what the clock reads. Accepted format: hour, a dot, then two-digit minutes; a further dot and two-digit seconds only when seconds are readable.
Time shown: 1.42
